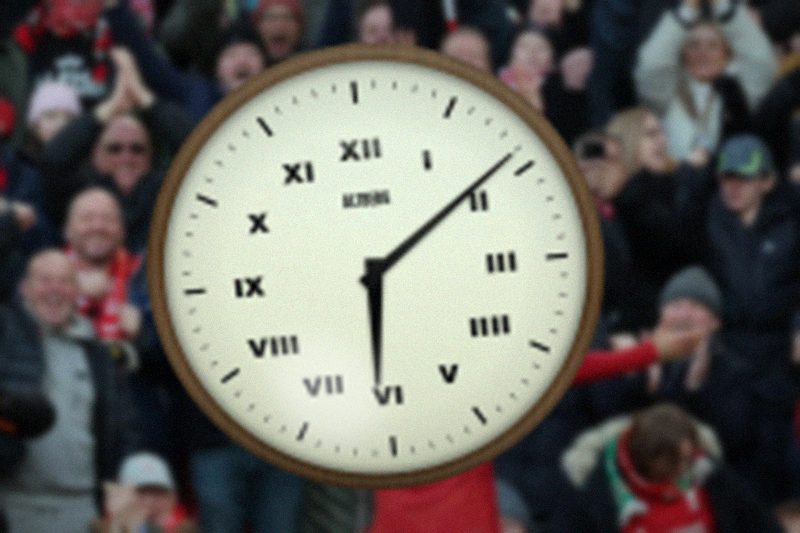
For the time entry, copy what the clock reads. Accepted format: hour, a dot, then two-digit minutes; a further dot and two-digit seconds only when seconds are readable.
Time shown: 6.09
